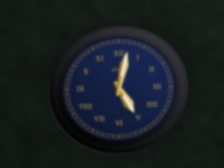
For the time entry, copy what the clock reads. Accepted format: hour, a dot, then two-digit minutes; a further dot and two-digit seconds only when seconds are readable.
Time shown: 5.02
